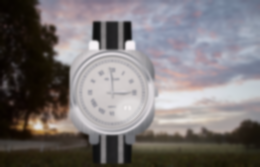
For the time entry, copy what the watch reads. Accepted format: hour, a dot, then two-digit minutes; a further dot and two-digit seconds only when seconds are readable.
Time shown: 2.59
